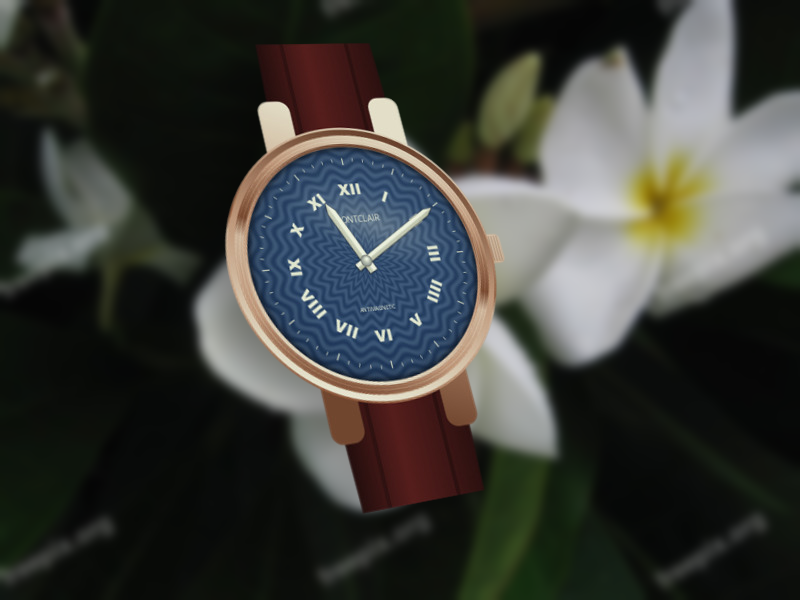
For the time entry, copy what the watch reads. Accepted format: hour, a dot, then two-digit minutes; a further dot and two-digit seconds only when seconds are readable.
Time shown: 11.10
